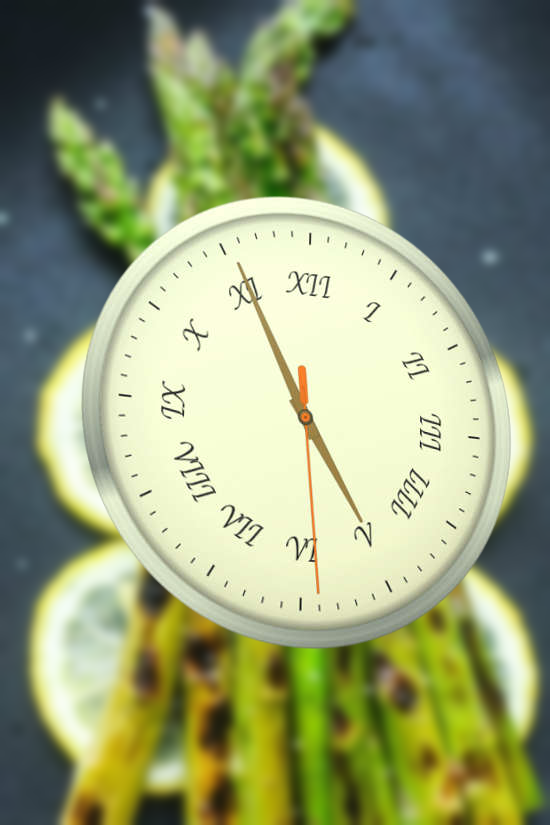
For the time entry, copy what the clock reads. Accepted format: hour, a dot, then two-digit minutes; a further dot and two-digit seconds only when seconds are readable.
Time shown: 4.55.29
